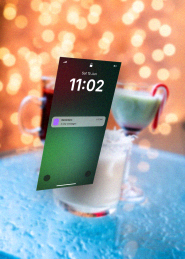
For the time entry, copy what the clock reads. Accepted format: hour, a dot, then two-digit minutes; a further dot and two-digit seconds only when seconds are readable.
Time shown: 11.02
